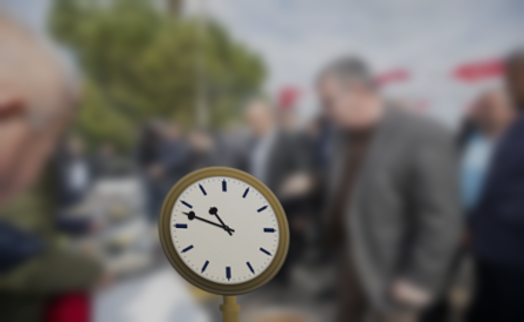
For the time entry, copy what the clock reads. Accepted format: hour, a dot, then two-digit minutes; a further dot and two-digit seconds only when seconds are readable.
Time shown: 10.48
